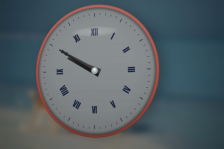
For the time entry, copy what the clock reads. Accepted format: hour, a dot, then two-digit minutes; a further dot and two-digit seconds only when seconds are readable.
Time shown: 9.50
